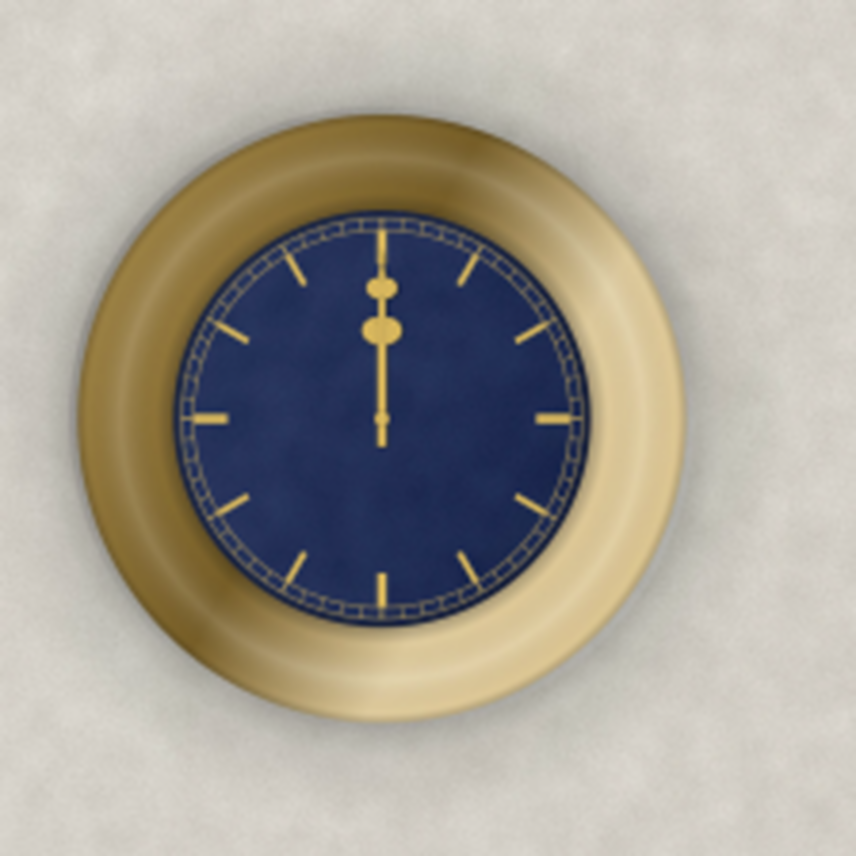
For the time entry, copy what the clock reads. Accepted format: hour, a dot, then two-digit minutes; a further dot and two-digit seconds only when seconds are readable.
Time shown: 12.00
